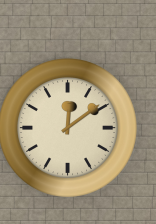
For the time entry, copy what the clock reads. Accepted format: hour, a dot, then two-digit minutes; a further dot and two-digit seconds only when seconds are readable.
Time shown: 12.09
